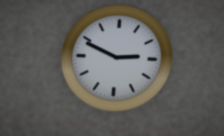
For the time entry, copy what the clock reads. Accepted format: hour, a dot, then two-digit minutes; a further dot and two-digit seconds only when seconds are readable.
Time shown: 2.49
